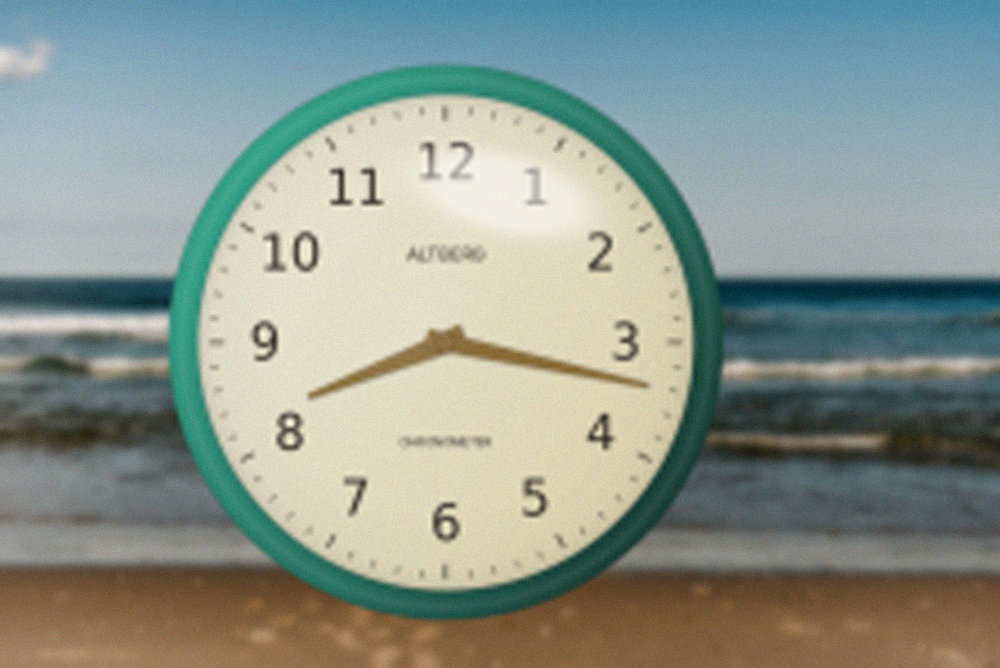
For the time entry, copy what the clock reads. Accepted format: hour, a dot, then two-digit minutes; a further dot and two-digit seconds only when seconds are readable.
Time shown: 8.17
